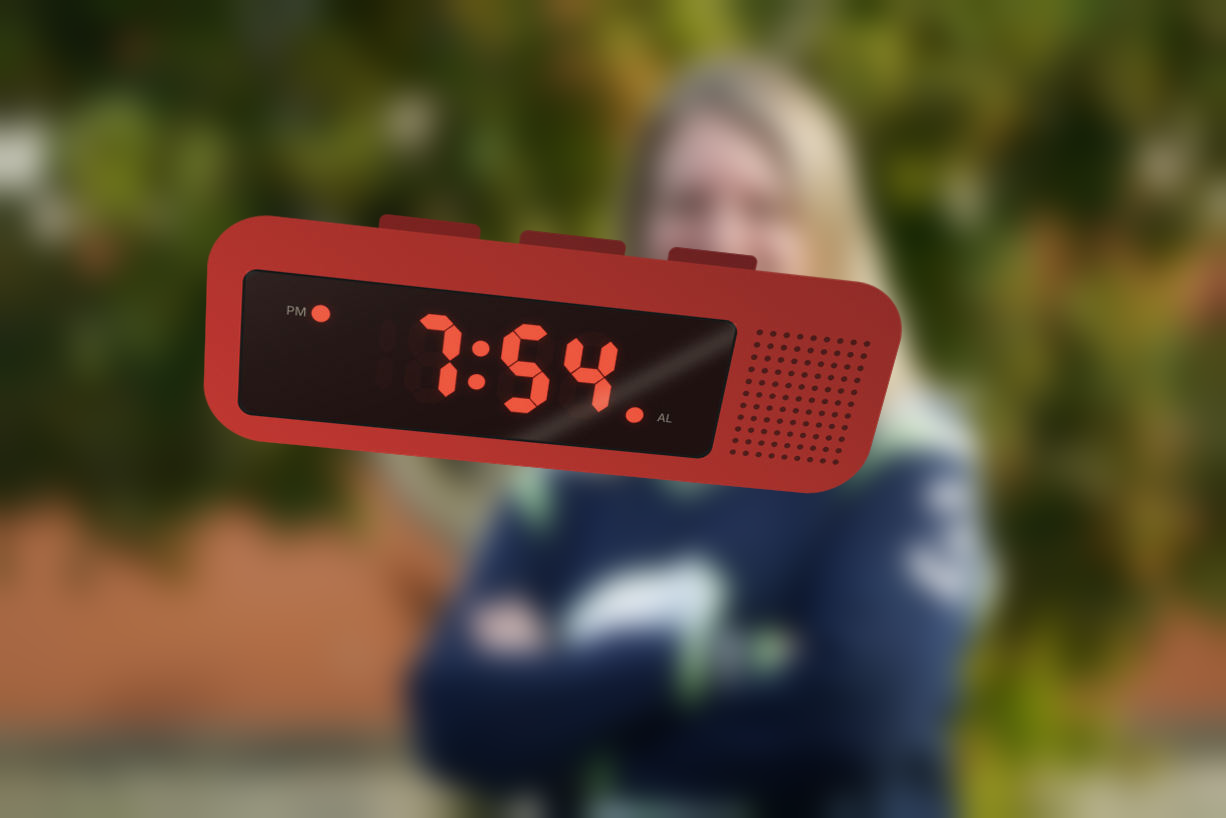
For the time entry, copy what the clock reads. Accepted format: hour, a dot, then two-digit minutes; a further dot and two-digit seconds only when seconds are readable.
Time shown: 7.54
